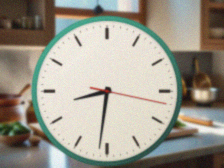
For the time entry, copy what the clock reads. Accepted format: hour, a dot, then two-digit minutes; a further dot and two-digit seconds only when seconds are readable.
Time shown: 8.31.17
